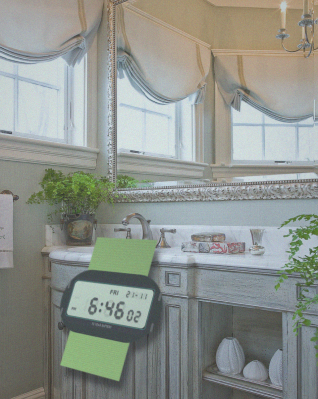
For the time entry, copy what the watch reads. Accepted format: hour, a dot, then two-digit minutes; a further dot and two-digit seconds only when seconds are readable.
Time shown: 6.46.02
